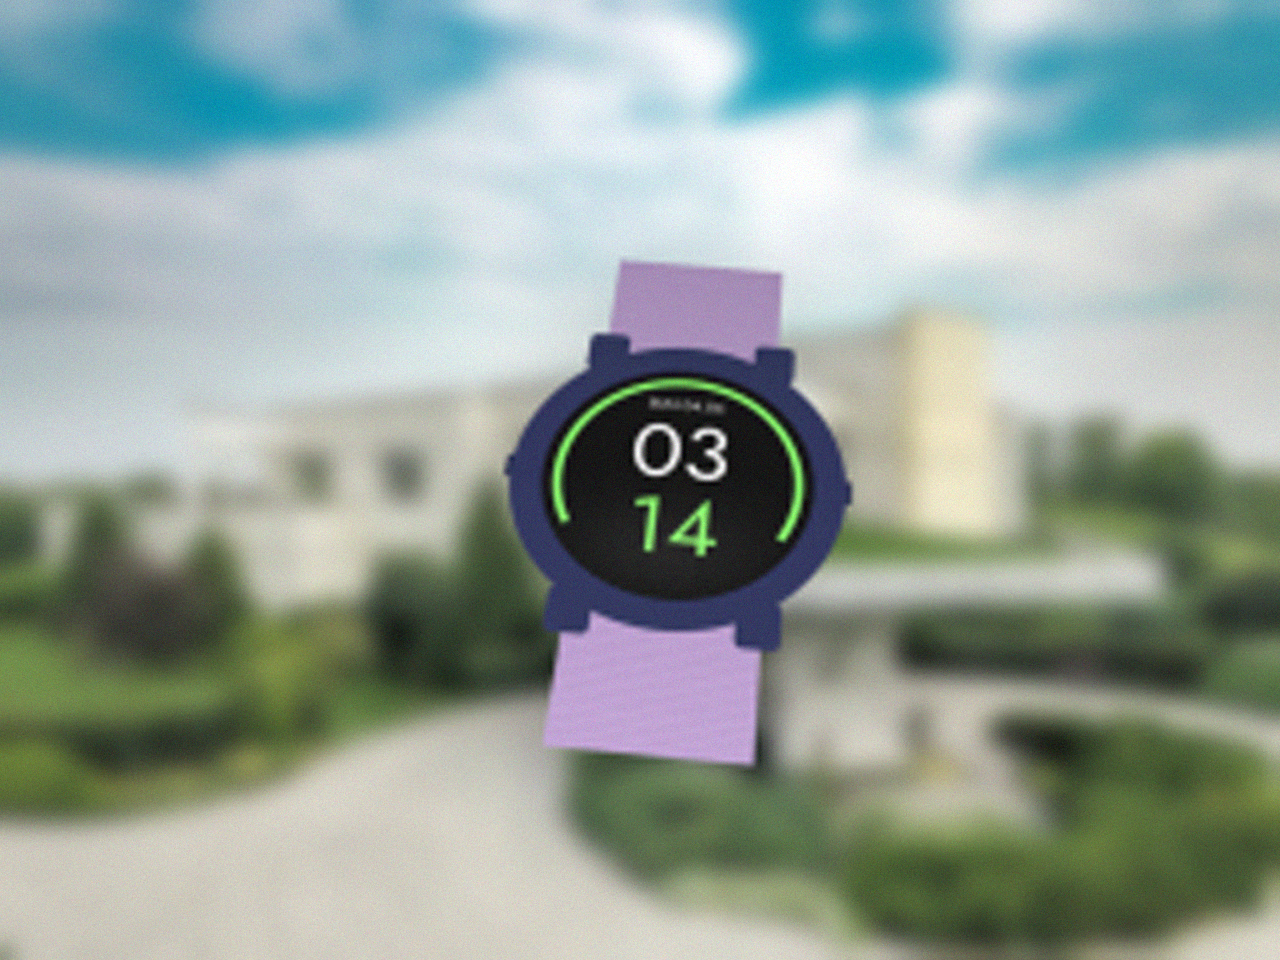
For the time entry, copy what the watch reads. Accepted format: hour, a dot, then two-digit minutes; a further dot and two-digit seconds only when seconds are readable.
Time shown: 3.14
